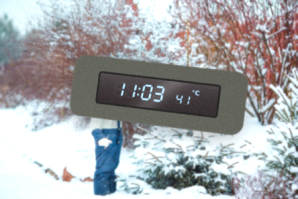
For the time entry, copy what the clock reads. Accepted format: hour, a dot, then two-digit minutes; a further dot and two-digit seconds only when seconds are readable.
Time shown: 11.03
